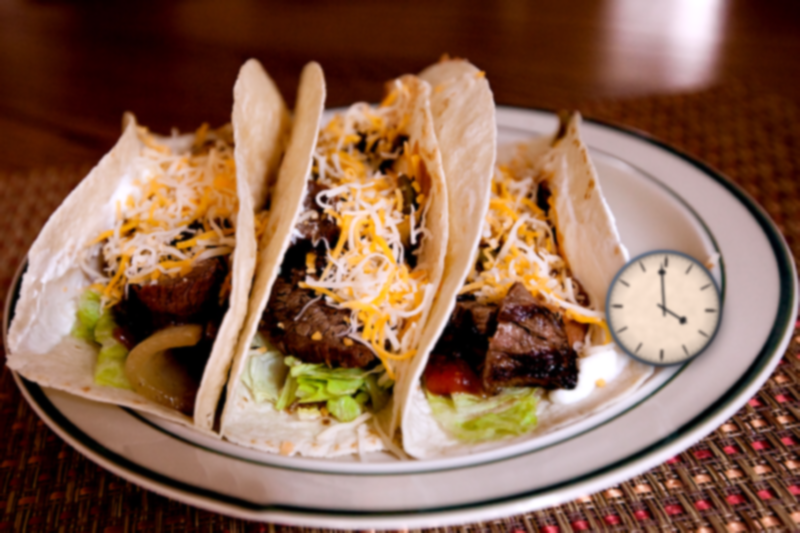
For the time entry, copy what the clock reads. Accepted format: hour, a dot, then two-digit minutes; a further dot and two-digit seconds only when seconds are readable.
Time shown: 3.59
